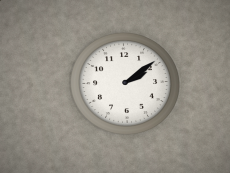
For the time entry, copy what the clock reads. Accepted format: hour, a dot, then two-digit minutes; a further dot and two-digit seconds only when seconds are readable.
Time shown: 2.09
